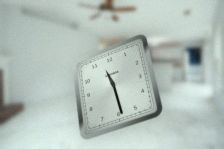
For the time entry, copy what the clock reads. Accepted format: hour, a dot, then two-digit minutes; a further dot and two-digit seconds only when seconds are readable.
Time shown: 11.29
